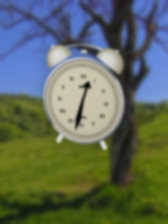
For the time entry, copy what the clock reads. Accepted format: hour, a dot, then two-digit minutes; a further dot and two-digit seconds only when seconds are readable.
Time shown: 12.32
